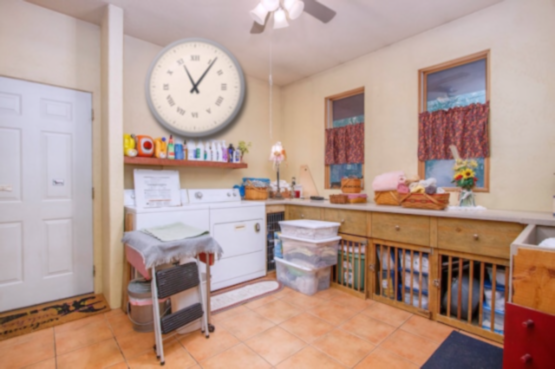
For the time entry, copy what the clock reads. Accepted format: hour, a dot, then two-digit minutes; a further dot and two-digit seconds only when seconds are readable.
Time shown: 11.06
